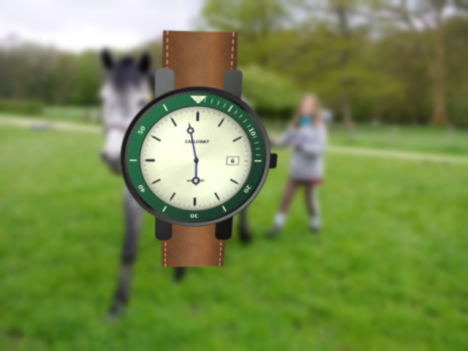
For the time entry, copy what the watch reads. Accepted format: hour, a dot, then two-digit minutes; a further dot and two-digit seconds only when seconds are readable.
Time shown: 5.58
